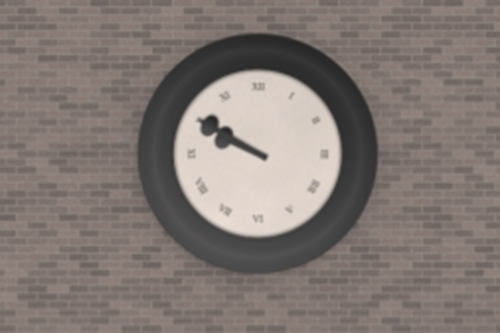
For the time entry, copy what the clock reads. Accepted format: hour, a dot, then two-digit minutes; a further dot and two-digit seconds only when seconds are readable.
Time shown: 9.50
